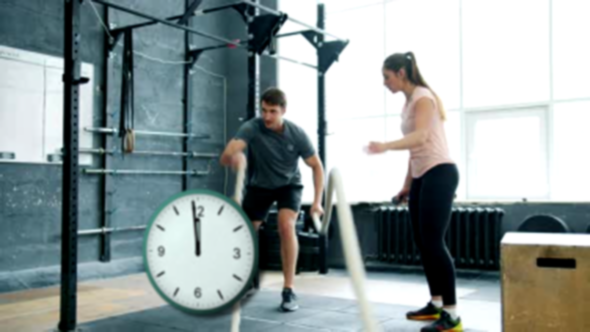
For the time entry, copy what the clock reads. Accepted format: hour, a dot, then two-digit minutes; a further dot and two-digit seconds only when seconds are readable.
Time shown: 11.59
